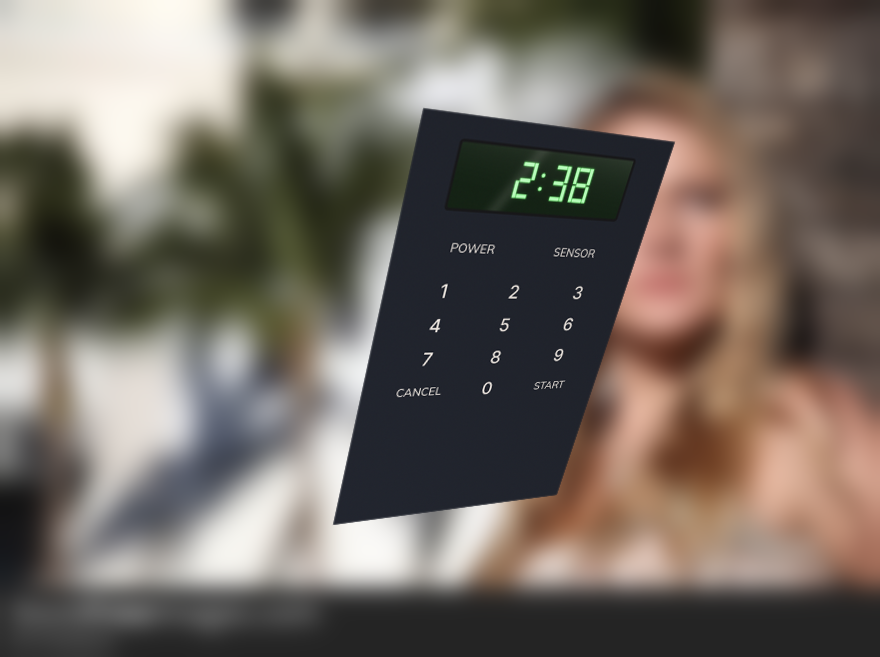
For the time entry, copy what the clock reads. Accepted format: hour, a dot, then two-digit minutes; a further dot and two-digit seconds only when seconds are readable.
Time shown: 2.38
